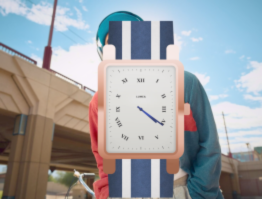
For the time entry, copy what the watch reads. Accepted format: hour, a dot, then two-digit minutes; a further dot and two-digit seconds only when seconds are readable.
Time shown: 4.21
